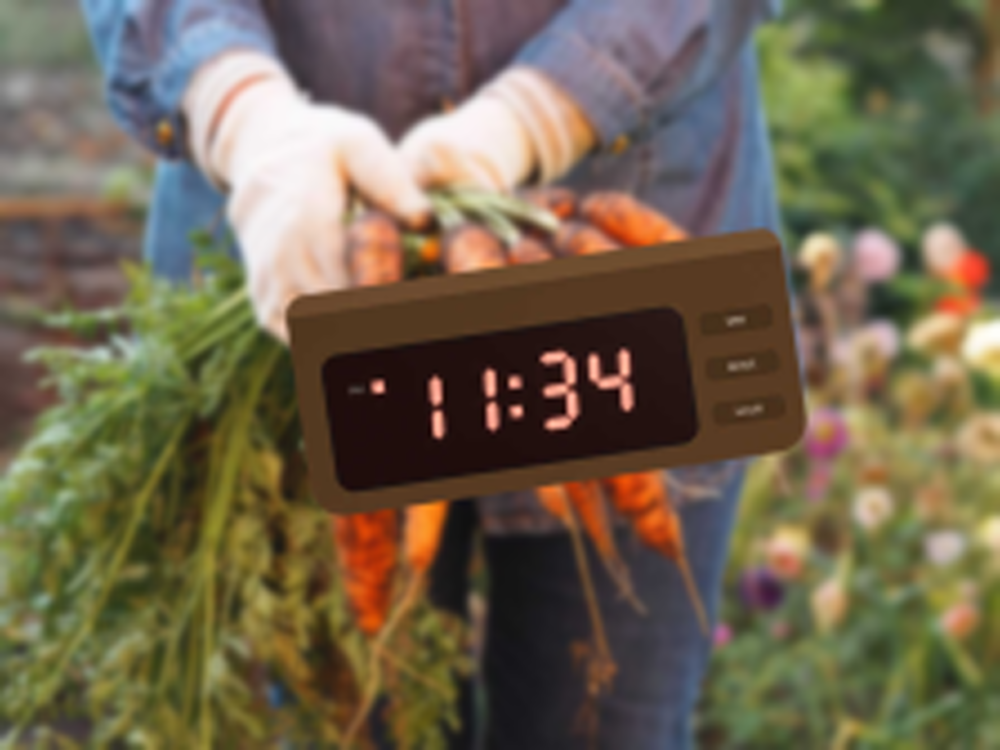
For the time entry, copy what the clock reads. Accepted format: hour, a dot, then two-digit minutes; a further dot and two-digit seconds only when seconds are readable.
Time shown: 11.34
